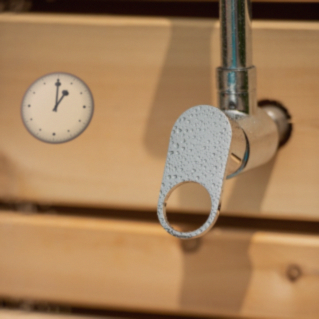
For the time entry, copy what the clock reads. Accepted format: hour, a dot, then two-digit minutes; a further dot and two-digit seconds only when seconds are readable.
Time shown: 1.00
